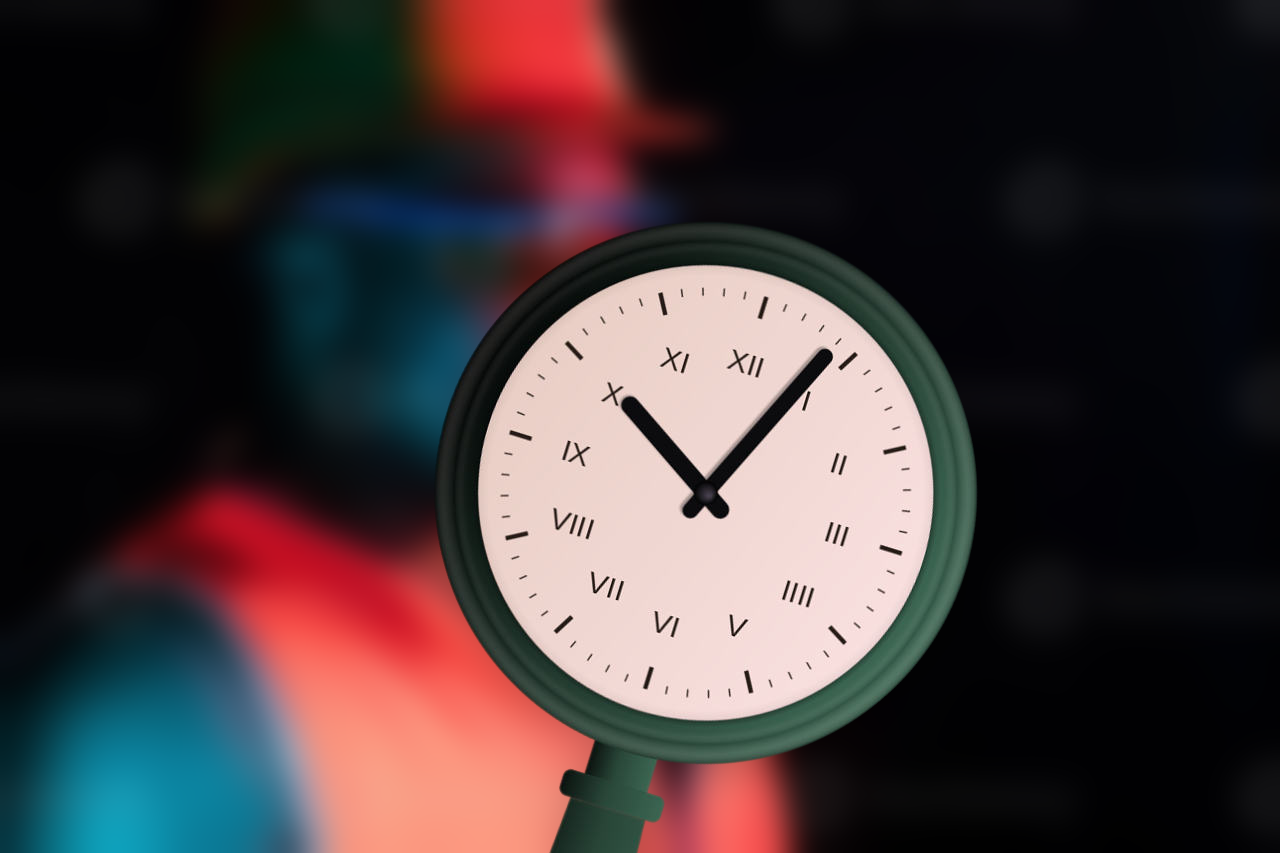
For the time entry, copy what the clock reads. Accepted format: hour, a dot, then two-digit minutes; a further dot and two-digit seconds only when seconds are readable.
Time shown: 10.04
